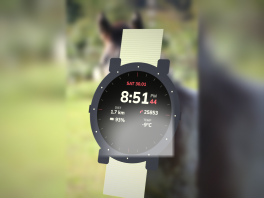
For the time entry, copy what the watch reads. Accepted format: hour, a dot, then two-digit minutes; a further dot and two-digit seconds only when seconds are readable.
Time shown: 8.51
